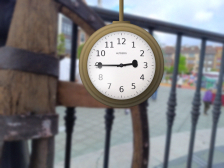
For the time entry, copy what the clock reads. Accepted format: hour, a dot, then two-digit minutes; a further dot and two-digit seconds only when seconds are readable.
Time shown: 2.45
